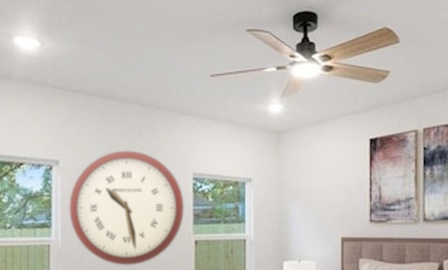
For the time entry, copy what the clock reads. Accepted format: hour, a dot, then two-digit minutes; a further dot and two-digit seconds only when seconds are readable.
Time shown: 10.28
